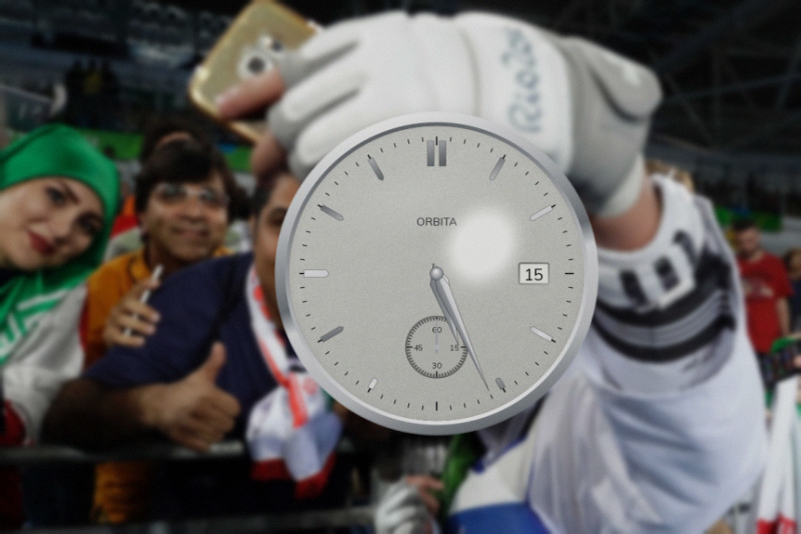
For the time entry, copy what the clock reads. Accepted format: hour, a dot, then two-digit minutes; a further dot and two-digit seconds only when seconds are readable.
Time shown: 5.26
